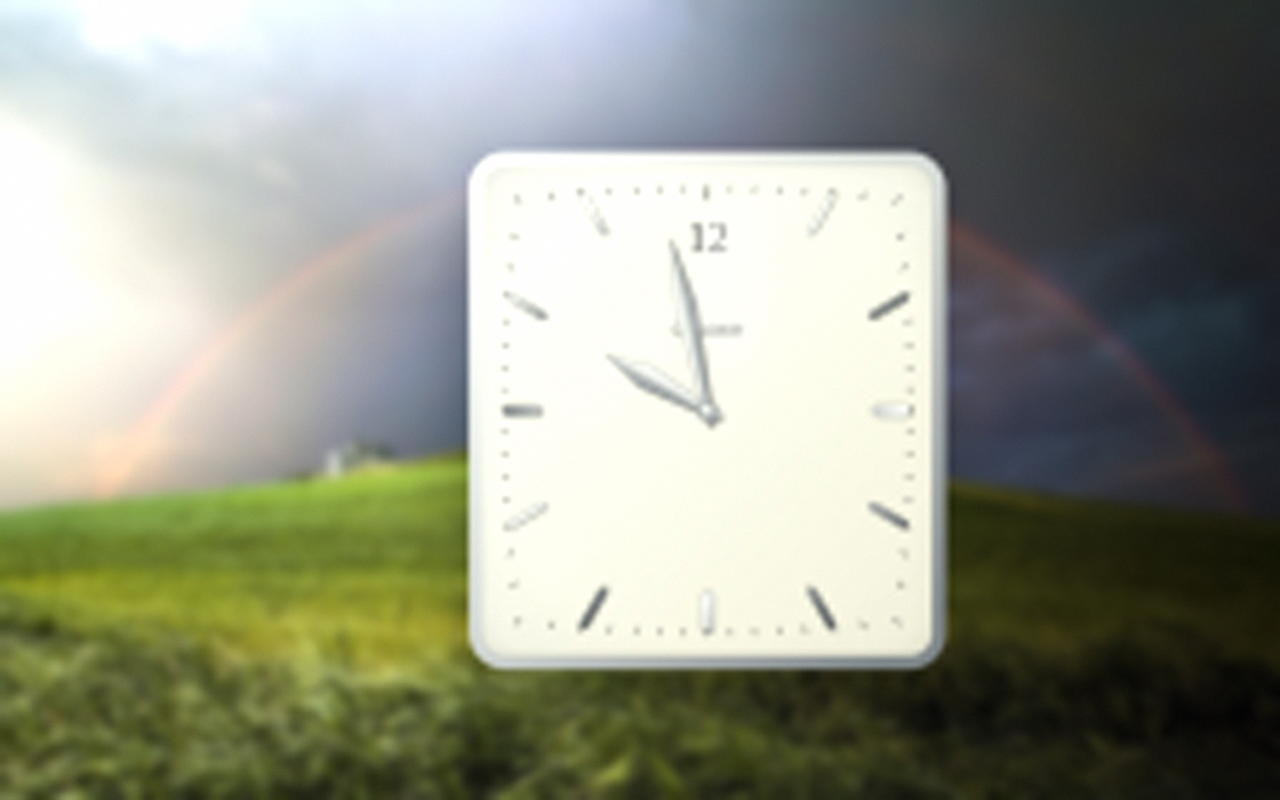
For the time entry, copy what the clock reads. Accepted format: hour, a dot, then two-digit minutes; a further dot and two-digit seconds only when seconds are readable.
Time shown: 9.58
